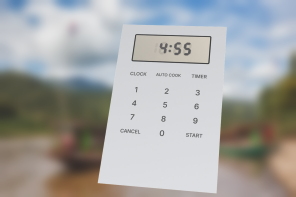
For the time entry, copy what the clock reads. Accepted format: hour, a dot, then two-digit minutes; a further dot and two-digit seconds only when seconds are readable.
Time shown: 4.55
